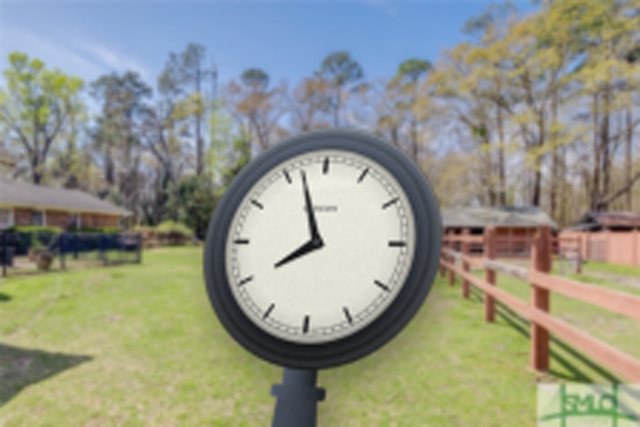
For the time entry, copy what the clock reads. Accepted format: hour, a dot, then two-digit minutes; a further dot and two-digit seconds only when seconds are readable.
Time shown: 7.57
